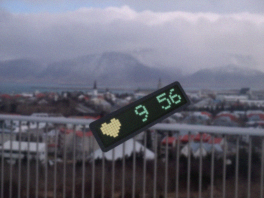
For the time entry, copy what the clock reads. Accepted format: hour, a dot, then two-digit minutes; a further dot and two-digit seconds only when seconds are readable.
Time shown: 9.56
